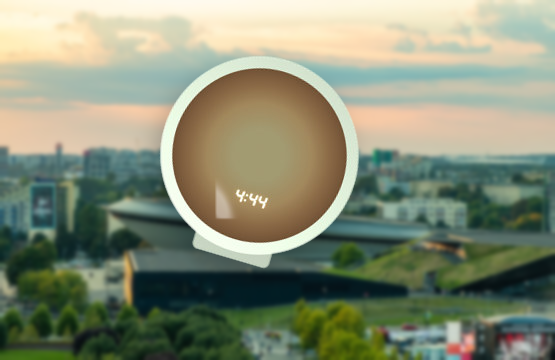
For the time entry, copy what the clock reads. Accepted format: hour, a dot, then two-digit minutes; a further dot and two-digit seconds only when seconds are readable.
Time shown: 4.44
